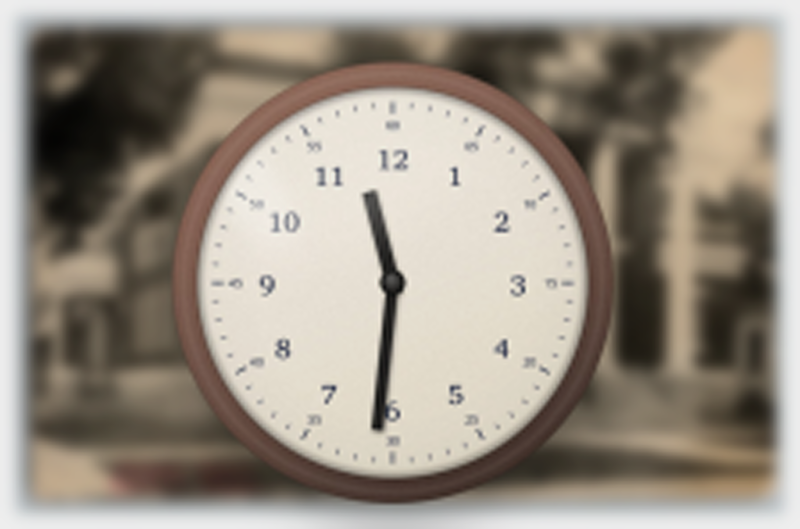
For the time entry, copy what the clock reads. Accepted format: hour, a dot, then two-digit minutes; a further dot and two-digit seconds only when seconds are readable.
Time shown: 11.31
